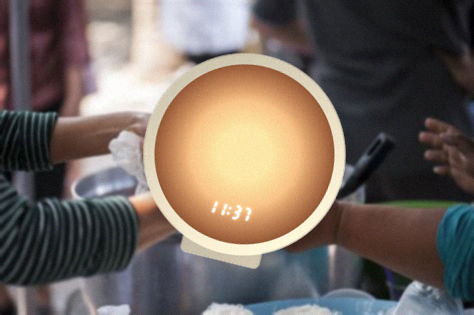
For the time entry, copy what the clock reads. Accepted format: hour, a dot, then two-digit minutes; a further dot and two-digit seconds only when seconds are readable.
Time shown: 11.37
